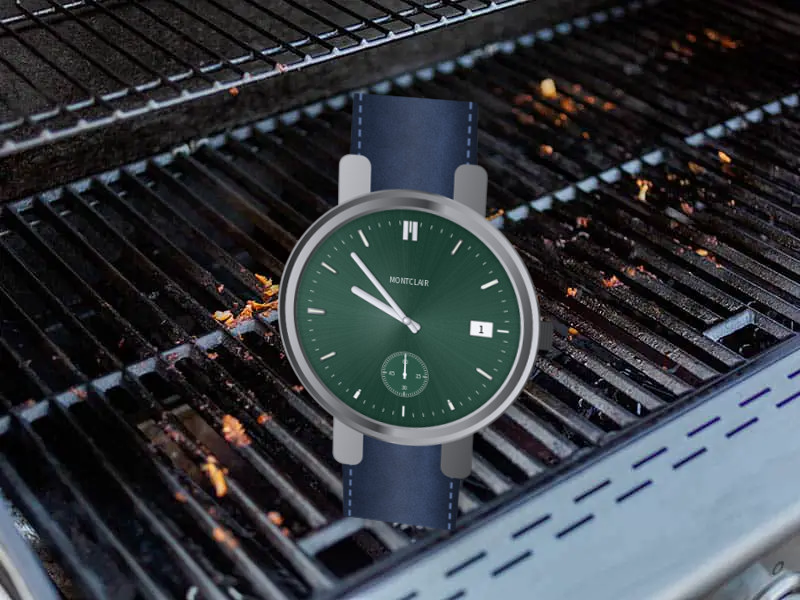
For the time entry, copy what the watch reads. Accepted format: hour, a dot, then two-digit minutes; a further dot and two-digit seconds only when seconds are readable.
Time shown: 9.53
